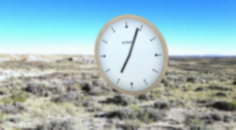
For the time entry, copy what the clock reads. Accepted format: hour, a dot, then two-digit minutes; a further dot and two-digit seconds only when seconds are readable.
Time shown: 7.04
